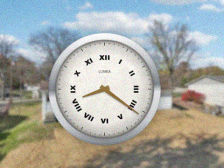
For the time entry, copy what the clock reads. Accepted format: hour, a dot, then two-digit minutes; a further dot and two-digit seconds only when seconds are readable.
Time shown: 8.21
